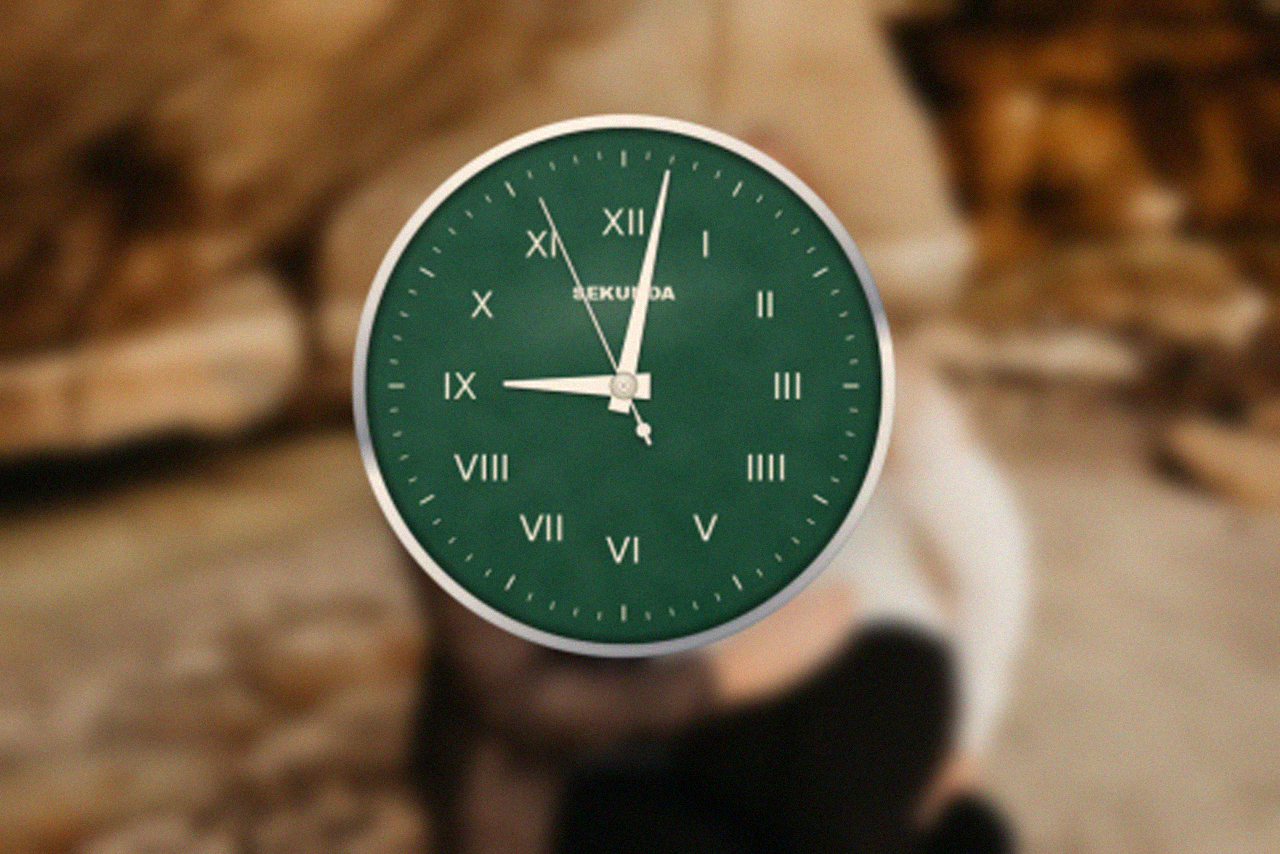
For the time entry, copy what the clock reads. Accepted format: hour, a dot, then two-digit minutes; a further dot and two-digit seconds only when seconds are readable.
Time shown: 9.01.56
